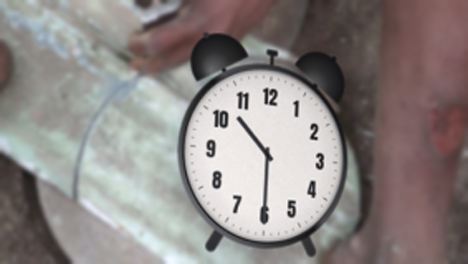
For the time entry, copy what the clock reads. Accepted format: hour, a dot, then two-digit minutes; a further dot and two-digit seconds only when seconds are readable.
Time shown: 10.30
